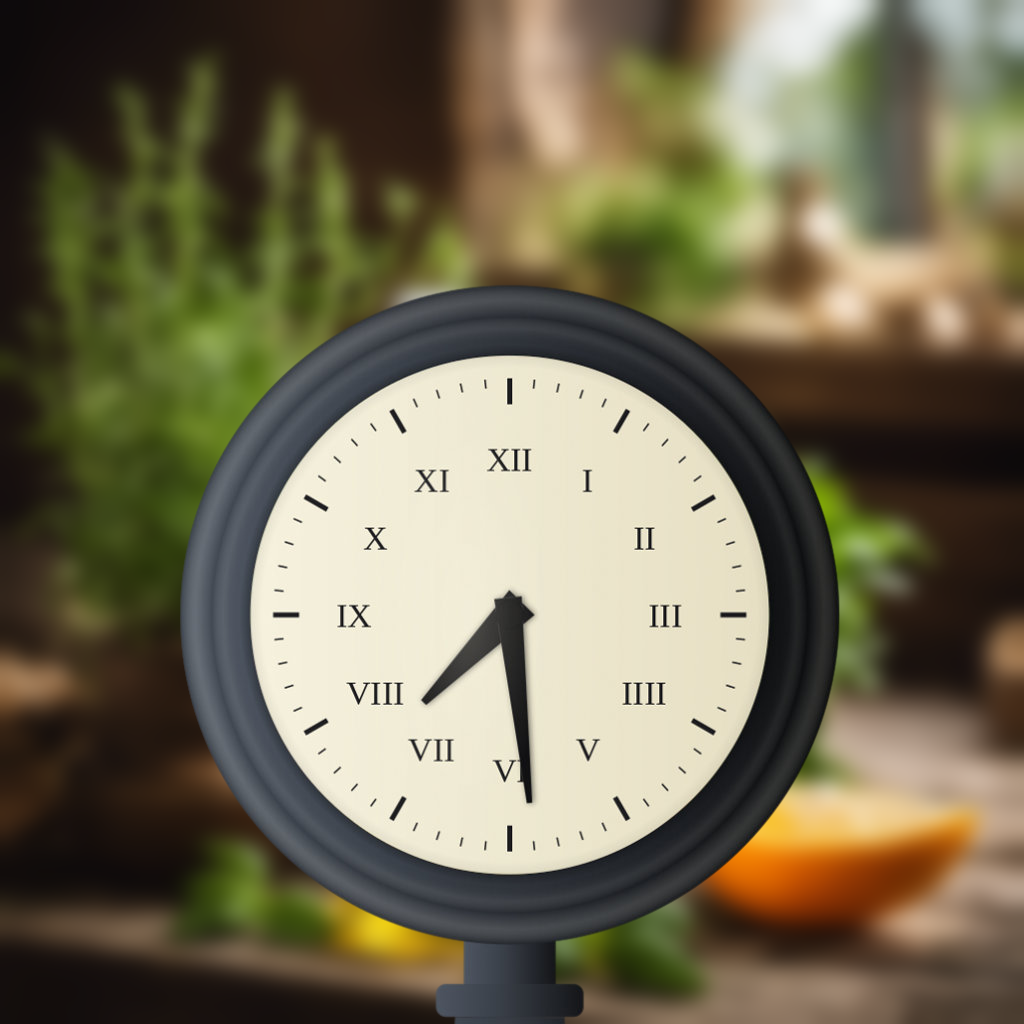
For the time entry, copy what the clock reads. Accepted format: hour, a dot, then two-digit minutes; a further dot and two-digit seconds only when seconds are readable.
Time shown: 7.29
